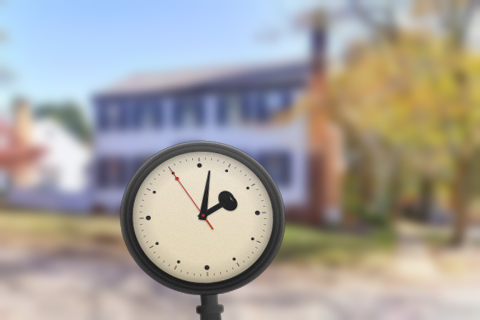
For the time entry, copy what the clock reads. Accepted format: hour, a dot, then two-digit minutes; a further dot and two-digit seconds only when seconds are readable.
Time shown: 2.01.55
